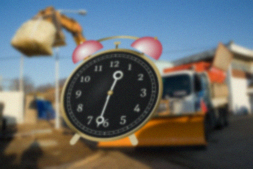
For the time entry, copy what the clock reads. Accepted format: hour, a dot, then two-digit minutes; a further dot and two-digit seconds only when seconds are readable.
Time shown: 12.32
